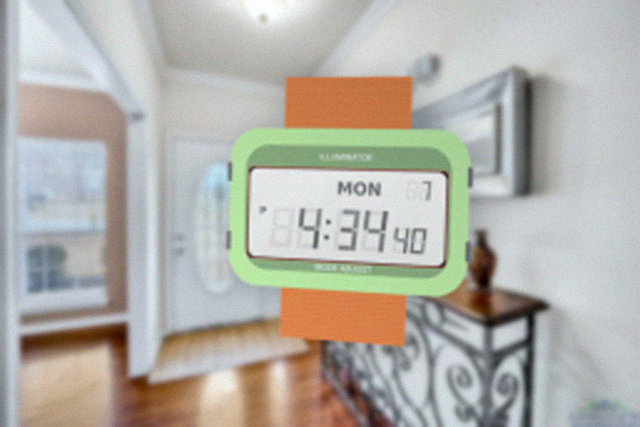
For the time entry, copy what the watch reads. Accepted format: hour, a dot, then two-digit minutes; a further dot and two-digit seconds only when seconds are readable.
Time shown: 4.34.40
